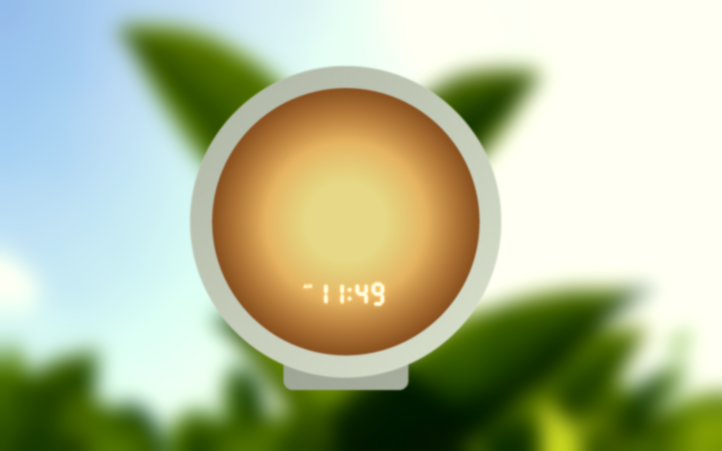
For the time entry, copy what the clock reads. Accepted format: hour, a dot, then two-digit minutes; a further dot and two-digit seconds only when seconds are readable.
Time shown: 11.49
